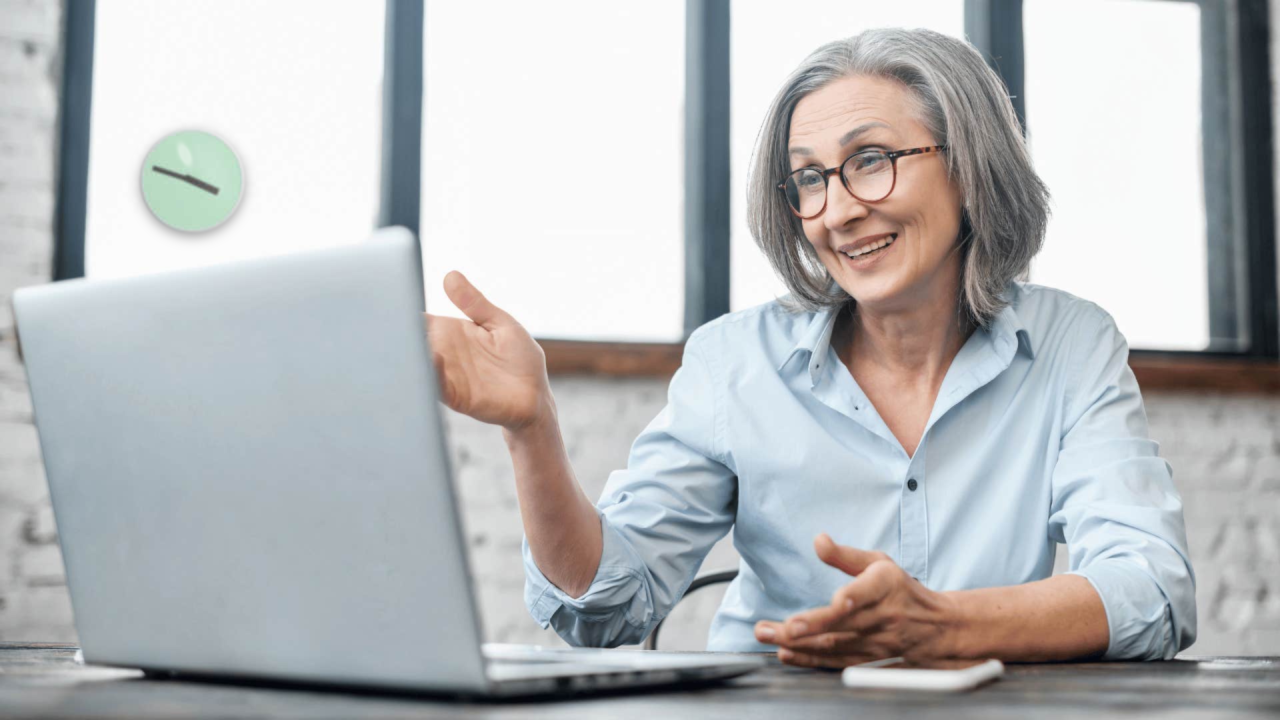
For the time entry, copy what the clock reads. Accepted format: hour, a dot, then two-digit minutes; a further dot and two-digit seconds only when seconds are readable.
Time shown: 3.48
